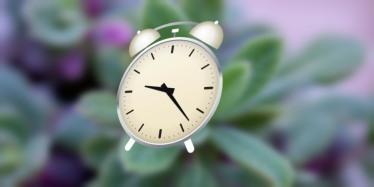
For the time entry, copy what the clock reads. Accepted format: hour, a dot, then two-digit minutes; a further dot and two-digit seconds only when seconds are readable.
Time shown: 9.23
